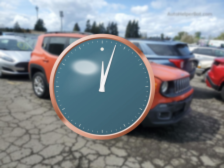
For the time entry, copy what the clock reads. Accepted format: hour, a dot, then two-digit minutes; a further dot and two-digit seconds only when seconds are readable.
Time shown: 12.03
